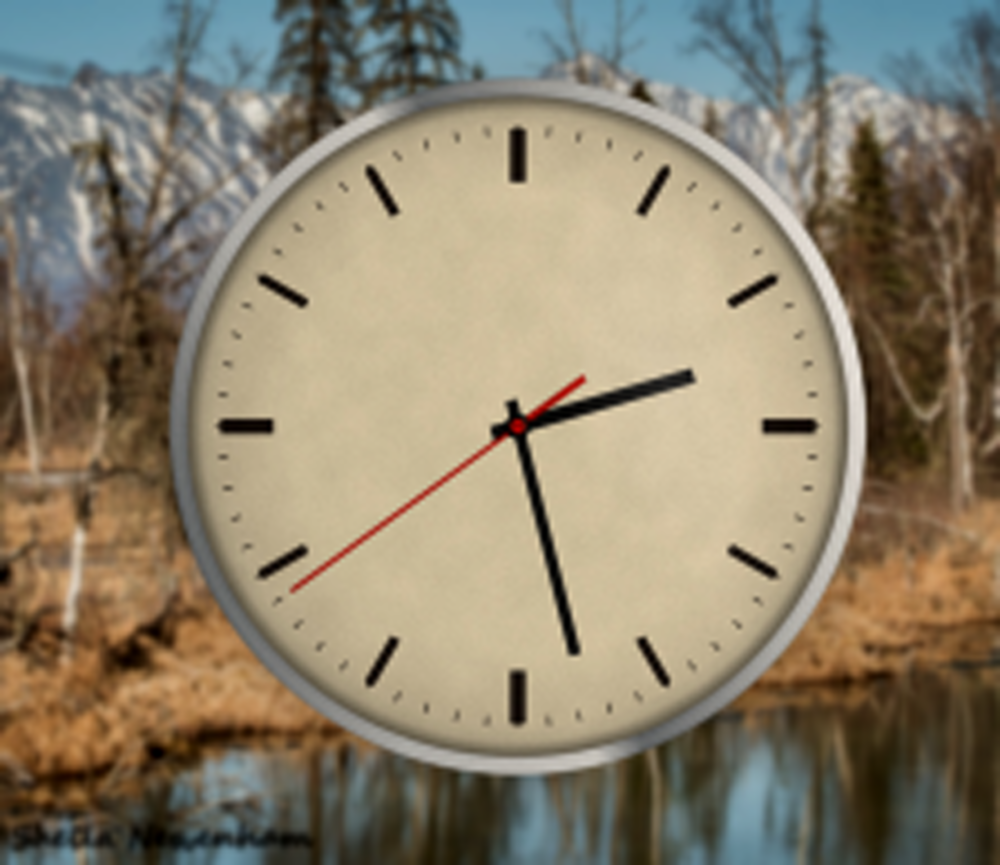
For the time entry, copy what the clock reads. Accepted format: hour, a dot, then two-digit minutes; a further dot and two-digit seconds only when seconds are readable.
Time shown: 2.27.39
